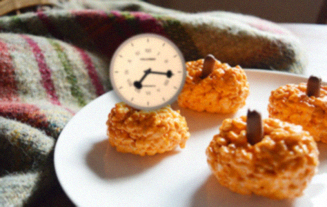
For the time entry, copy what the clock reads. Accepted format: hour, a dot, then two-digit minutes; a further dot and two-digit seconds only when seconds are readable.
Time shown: 7.16
